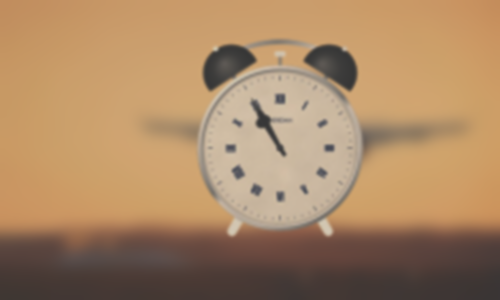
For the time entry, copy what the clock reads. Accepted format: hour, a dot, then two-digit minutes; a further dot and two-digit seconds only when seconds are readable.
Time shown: 10.55
